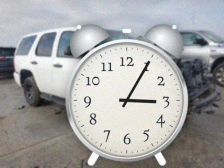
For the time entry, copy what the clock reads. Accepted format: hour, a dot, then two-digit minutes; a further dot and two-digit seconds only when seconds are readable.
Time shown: 3.05
